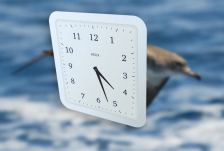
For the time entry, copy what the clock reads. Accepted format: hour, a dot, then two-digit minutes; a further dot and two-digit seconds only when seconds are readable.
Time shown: 4.27
